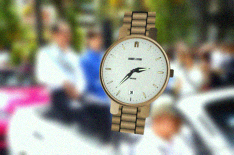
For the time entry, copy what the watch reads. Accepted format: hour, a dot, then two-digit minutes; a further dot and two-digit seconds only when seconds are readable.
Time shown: 2.37
